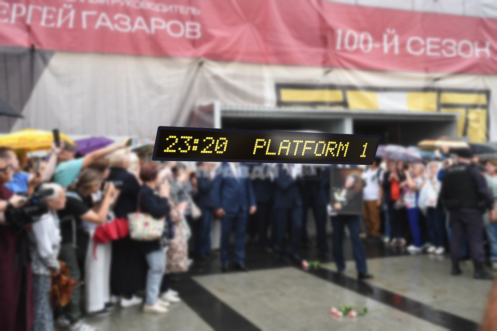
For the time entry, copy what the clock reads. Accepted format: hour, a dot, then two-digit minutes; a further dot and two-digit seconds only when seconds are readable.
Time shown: 23.20
